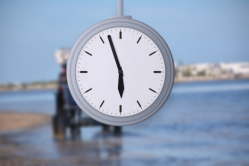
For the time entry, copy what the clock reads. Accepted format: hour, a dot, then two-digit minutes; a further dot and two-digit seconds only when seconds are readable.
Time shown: 5.57
